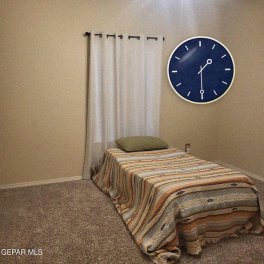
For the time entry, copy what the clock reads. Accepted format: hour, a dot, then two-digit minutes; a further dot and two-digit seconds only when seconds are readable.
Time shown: 1.30
